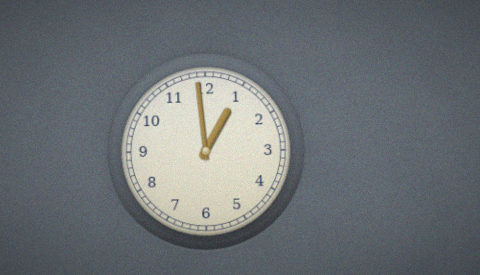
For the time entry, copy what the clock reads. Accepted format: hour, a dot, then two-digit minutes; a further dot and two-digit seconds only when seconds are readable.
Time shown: 12.59
